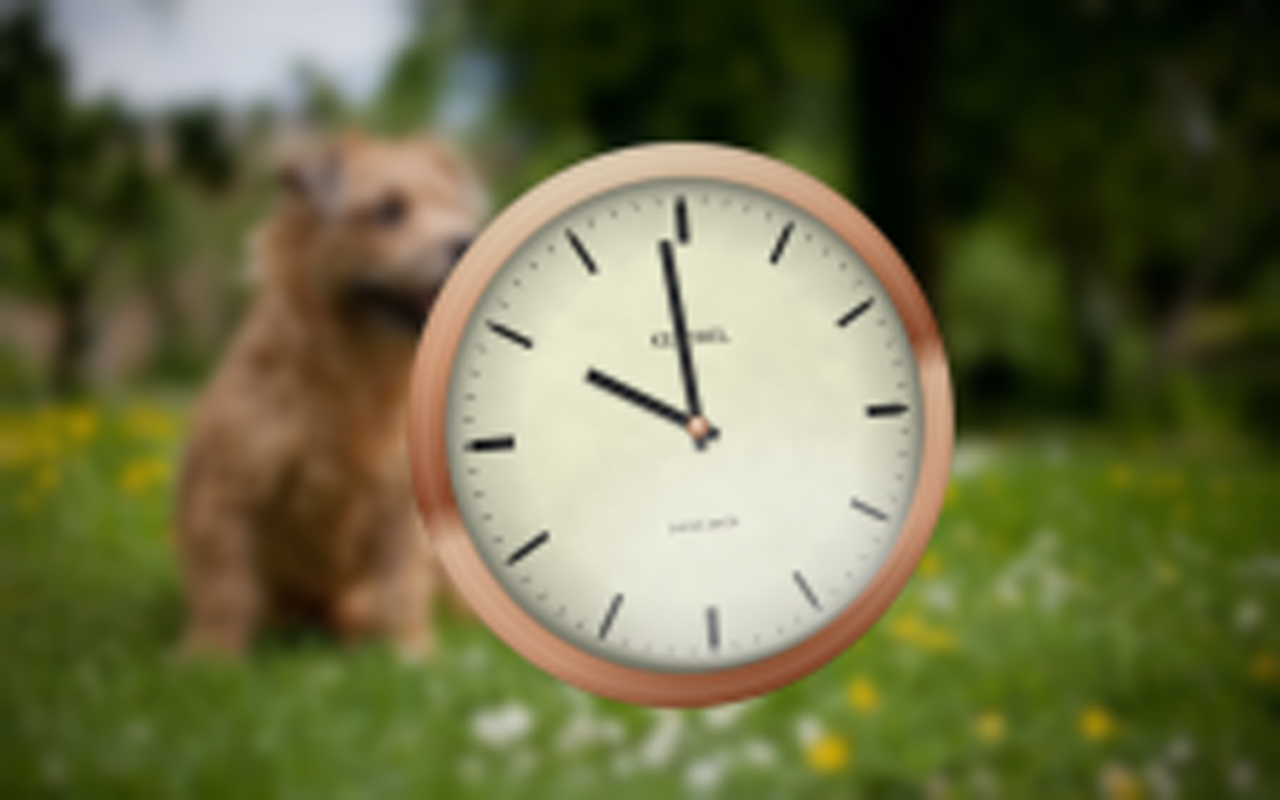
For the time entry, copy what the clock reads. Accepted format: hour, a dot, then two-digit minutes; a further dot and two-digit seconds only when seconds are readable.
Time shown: 9.59
